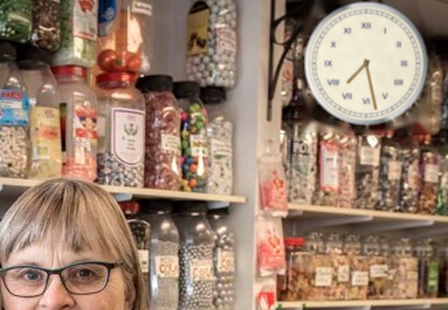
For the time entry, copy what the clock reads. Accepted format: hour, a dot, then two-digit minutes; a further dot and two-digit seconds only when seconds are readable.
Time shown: 7.28
